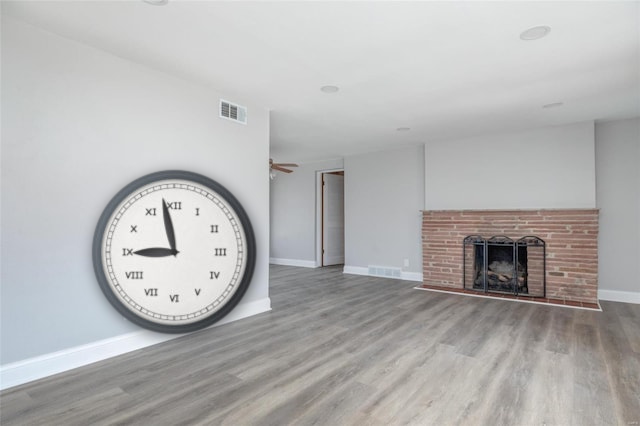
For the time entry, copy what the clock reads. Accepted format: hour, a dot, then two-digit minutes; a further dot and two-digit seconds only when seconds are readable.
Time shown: 8.58
